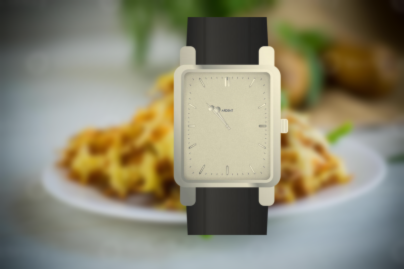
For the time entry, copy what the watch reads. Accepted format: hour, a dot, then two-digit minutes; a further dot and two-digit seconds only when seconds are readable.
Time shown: 10.53
